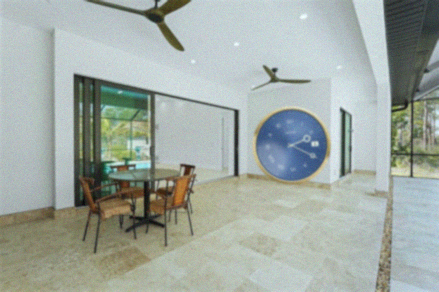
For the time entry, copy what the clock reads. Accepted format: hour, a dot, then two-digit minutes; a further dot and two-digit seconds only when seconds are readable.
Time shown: 2.20
